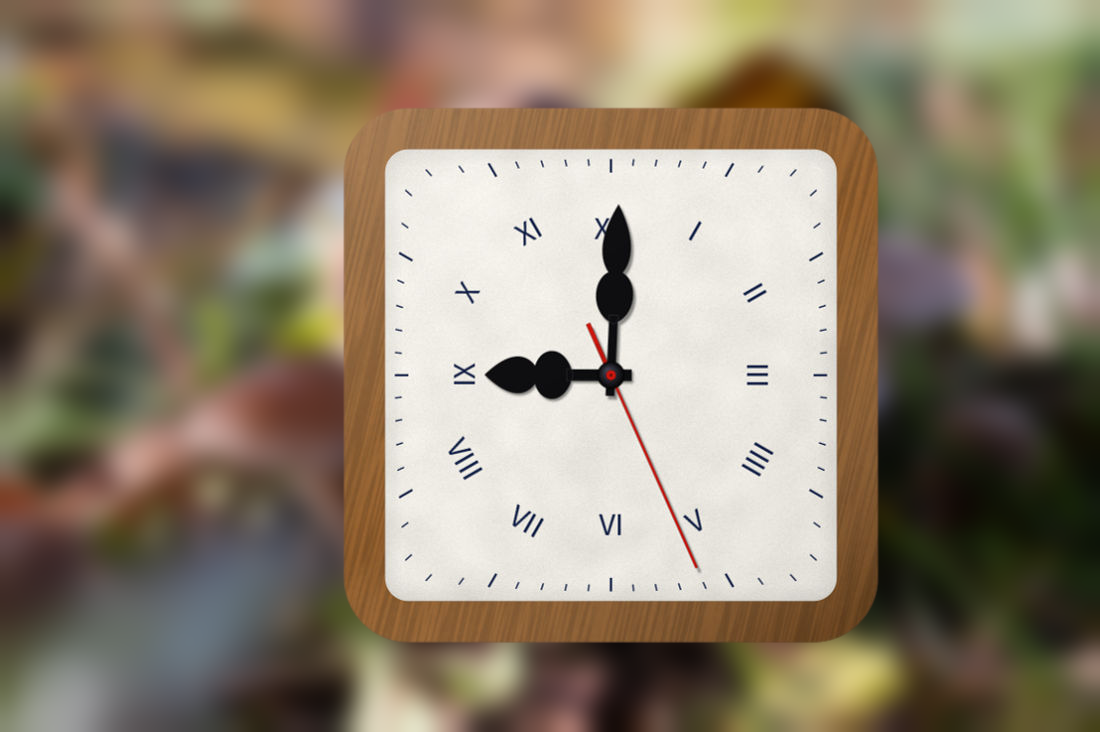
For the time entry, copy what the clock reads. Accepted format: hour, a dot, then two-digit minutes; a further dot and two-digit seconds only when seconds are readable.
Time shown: 9.00.26
